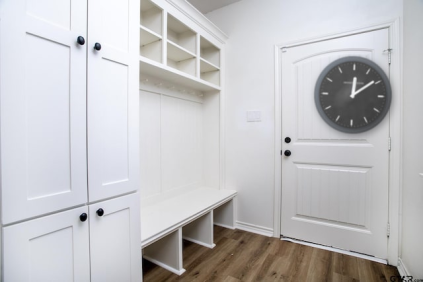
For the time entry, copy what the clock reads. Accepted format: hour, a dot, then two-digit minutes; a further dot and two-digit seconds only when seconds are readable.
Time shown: 12.09
